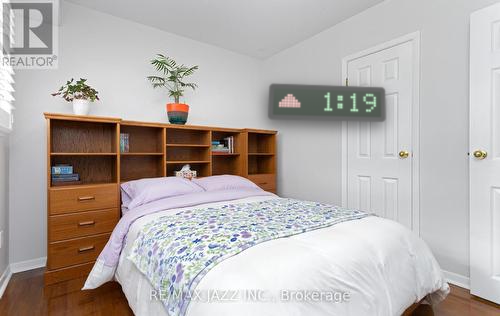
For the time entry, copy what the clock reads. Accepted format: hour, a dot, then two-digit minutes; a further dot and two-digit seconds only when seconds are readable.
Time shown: 1.19
